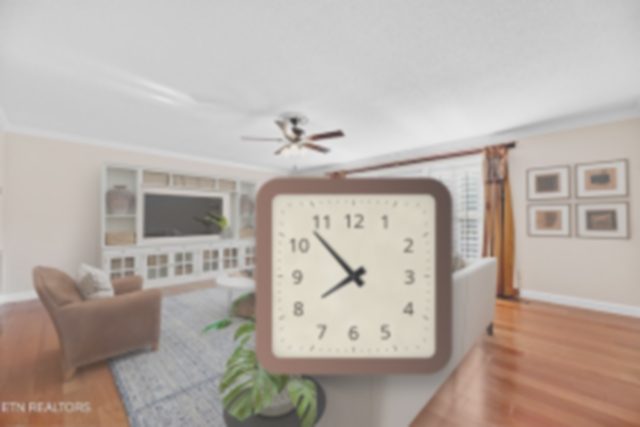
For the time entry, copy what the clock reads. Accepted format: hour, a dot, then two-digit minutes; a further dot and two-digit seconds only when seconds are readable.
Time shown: 7.53
